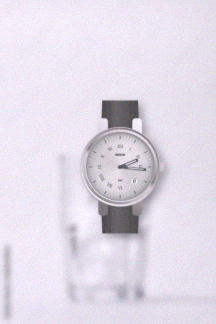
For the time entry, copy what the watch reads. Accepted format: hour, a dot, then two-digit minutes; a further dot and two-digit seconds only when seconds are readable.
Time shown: 2.16
